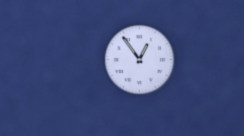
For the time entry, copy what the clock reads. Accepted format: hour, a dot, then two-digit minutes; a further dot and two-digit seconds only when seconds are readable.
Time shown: 12.54
